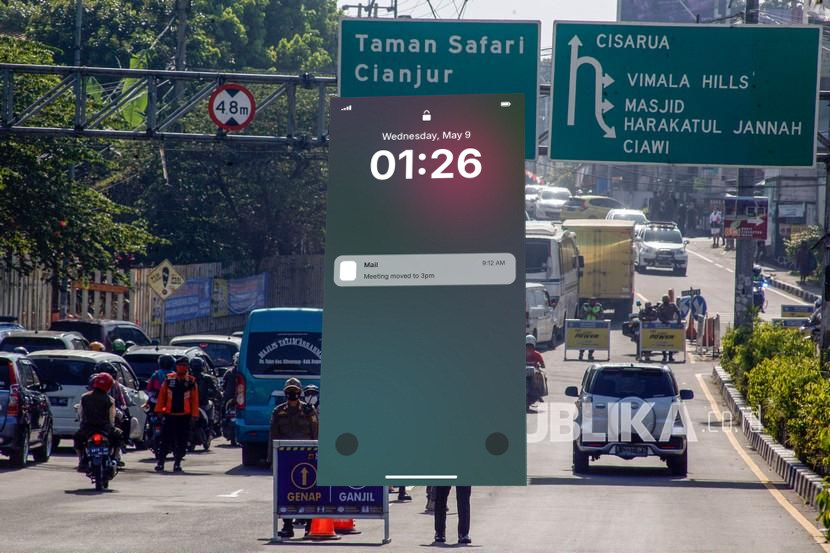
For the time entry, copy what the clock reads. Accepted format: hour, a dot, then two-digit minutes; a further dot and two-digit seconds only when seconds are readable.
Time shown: 1.26
